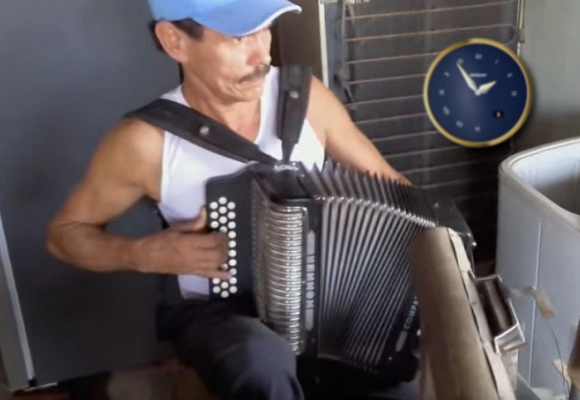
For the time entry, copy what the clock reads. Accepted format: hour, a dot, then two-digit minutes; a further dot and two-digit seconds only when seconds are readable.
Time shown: 1.54
